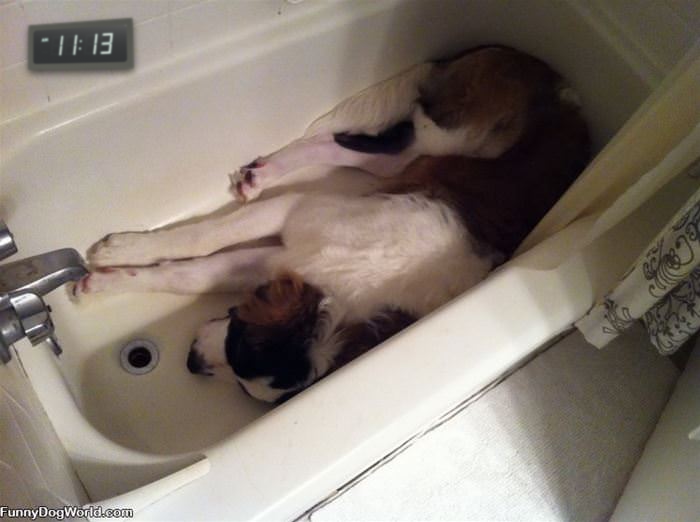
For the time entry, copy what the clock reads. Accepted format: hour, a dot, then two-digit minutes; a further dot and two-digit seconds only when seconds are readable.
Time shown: 11.13
